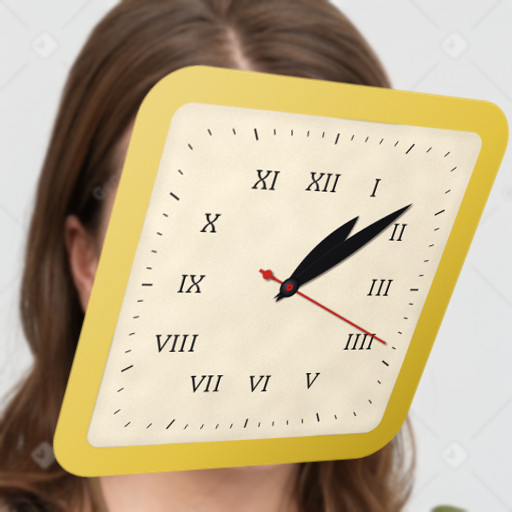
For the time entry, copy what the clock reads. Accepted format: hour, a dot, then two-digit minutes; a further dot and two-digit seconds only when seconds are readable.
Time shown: 1.08.19
